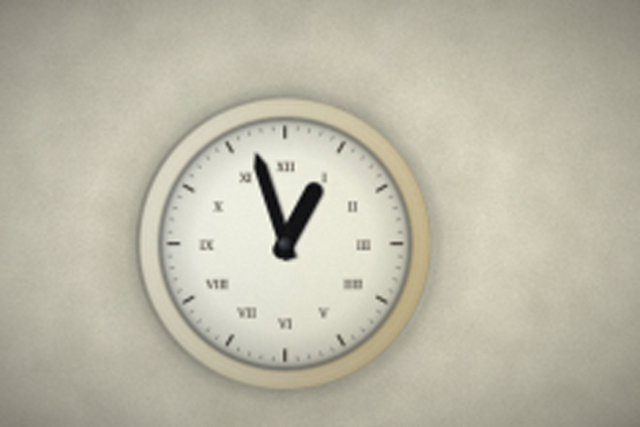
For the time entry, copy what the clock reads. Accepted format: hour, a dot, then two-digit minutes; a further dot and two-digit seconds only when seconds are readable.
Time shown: 12.57
